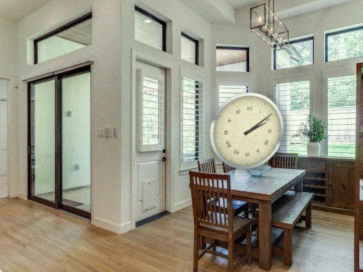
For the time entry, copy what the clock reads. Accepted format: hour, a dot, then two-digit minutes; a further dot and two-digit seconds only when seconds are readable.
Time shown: 2.09
